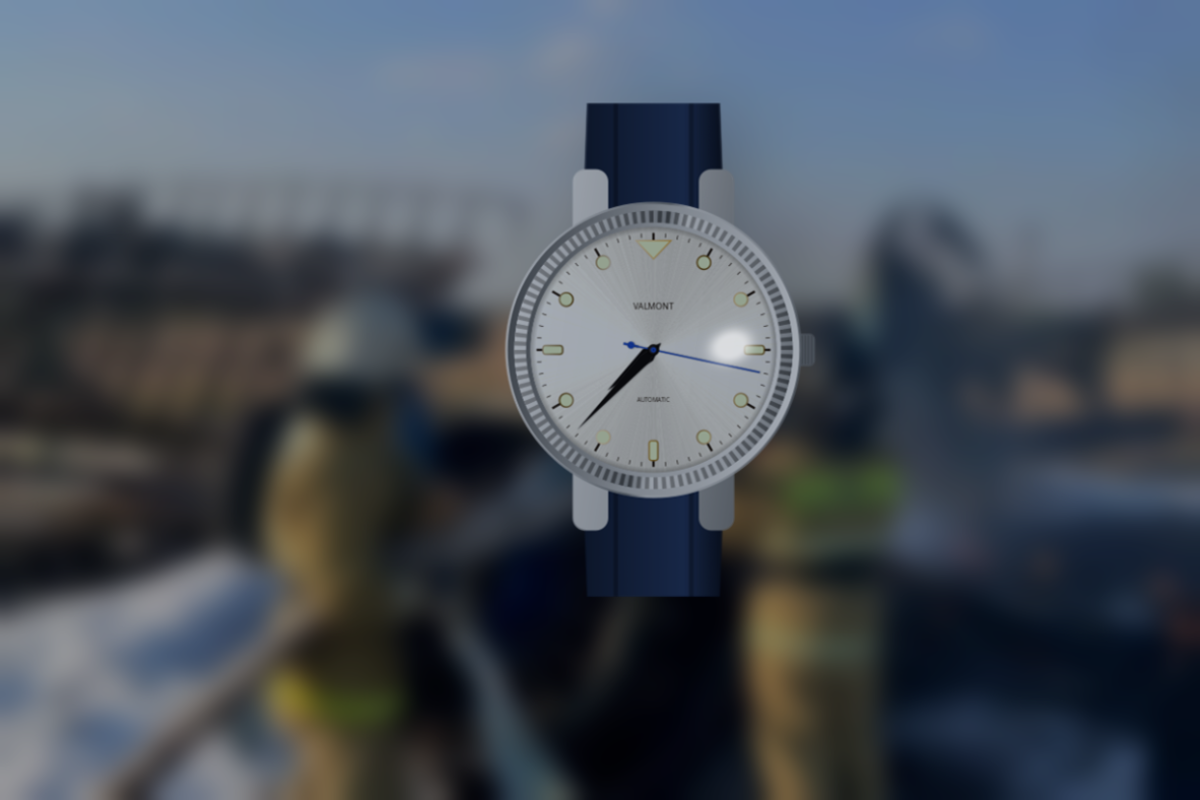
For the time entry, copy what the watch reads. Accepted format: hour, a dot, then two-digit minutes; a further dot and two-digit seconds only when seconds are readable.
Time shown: 7.37.17
